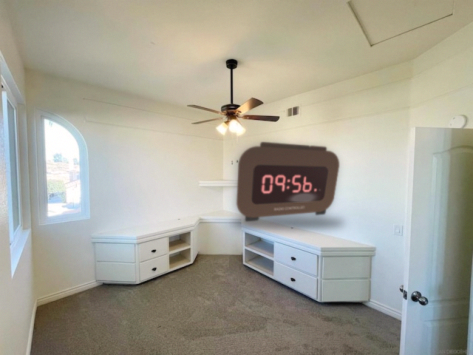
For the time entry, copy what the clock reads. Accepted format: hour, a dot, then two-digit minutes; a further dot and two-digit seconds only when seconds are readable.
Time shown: 9.56
